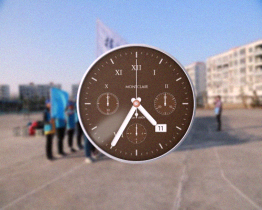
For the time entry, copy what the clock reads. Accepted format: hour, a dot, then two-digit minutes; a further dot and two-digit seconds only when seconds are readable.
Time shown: 4.35
